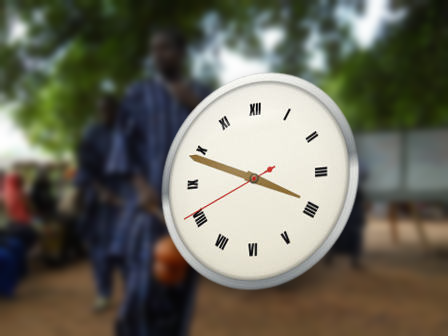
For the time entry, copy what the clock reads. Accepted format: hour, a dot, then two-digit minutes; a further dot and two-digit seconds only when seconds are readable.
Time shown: 3.48.41
